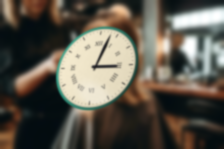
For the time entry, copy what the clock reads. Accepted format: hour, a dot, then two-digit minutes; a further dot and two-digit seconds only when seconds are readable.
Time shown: 3.03
